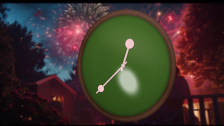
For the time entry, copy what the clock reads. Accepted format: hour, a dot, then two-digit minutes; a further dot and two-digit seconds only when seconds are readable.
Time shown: 12.38
